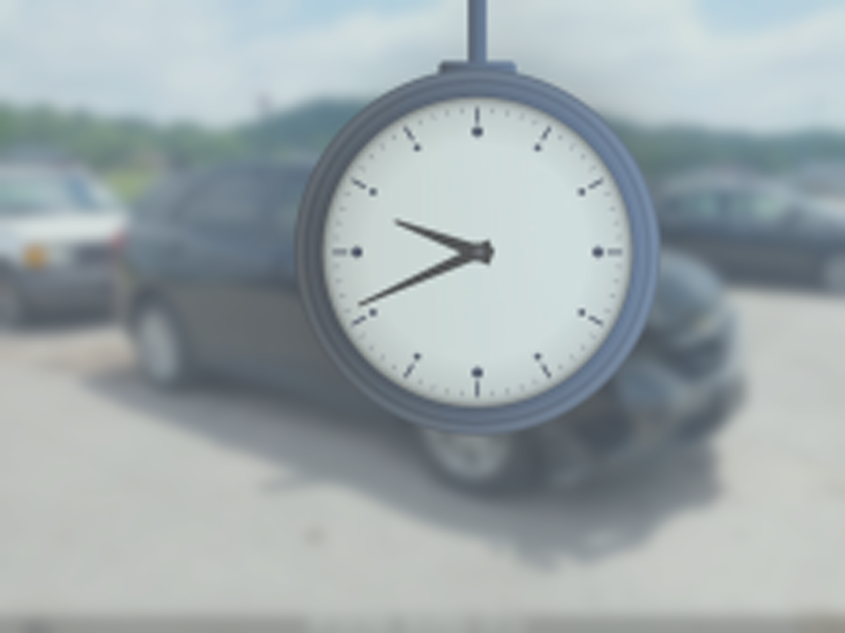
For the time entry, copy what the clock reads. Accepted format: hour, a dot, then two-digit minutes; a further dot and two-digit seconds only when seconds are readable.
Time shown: 9.41
